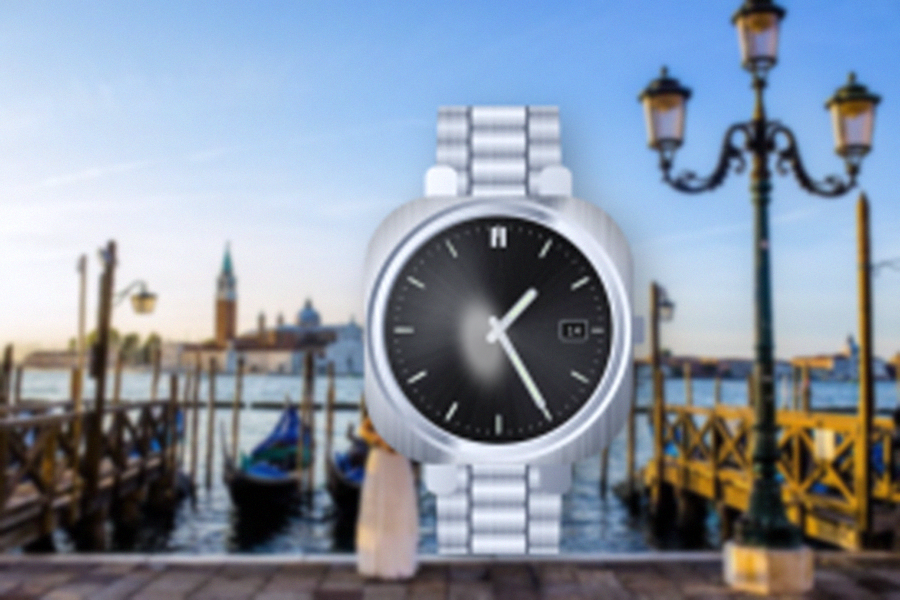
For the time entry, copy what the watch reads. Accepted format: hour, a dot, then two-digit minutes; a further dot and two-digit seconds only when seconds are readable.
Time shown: 1.25
